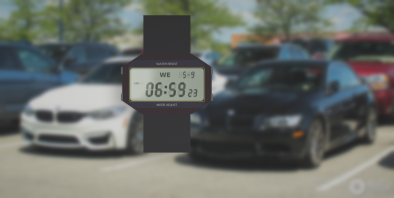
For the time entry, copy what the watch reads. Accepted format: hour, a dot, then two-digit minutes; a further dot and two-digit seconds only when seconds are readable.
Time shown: 6.59.23
